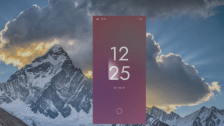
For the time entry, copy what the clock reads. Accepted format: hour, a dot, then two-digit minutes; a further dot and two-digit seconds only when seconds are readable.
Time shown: 12.25
